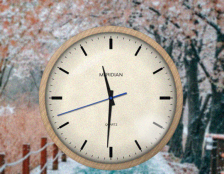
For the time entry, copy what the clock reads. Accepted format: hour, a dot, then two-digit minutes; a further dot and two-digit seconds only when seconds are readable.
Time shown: 11.30.42
